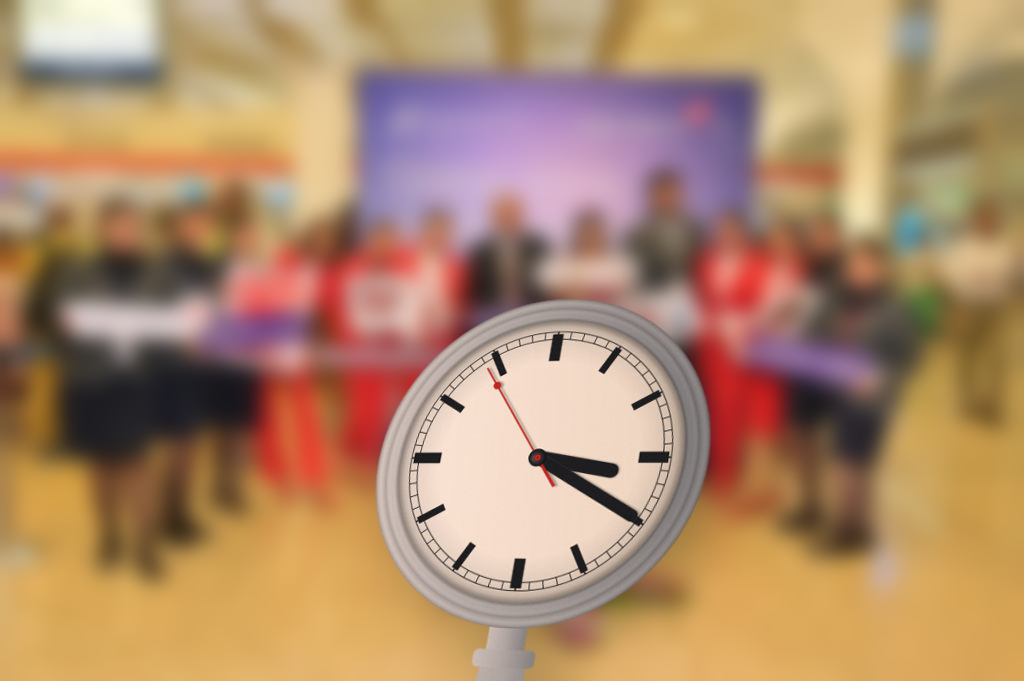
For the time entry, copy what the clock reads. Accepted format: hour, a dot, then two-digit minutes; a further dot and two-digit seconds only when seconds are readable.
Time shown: 3.19.54
